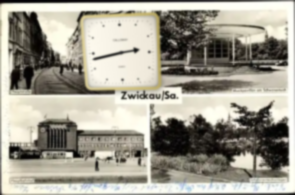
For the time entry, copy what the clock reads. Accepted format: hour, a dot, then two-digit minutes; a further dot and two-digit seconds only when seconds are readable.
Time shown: 2.43
